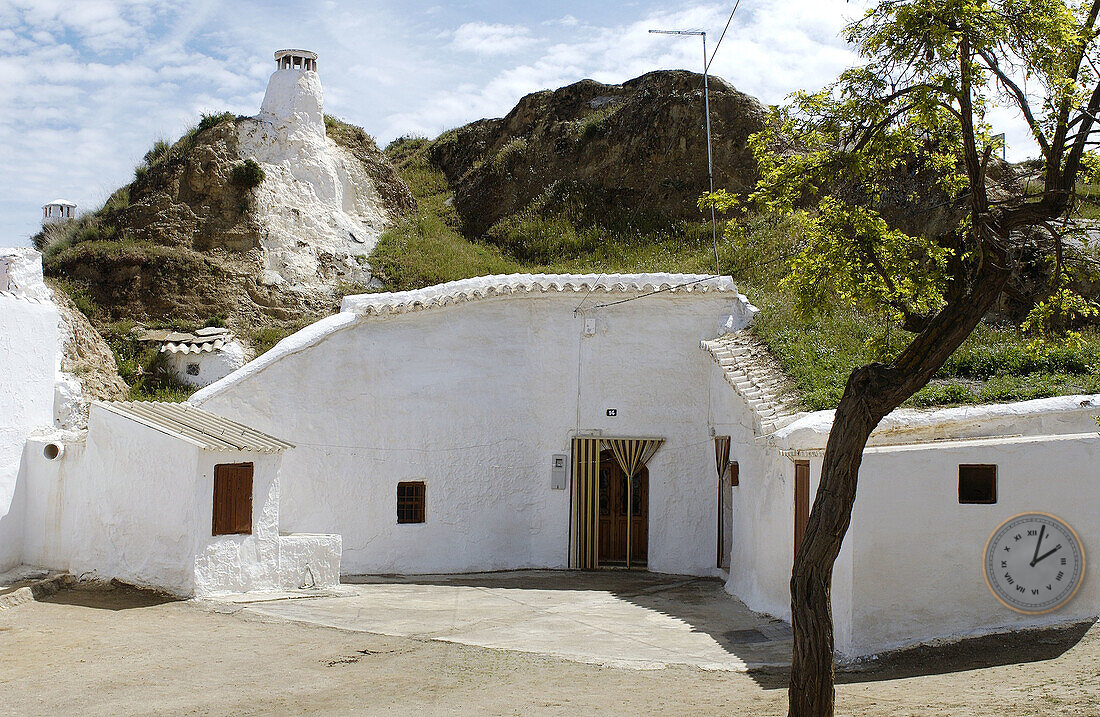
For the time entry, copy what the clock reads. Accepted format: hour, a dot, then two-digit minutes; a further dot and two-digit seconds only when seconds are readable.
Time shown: 2.03
